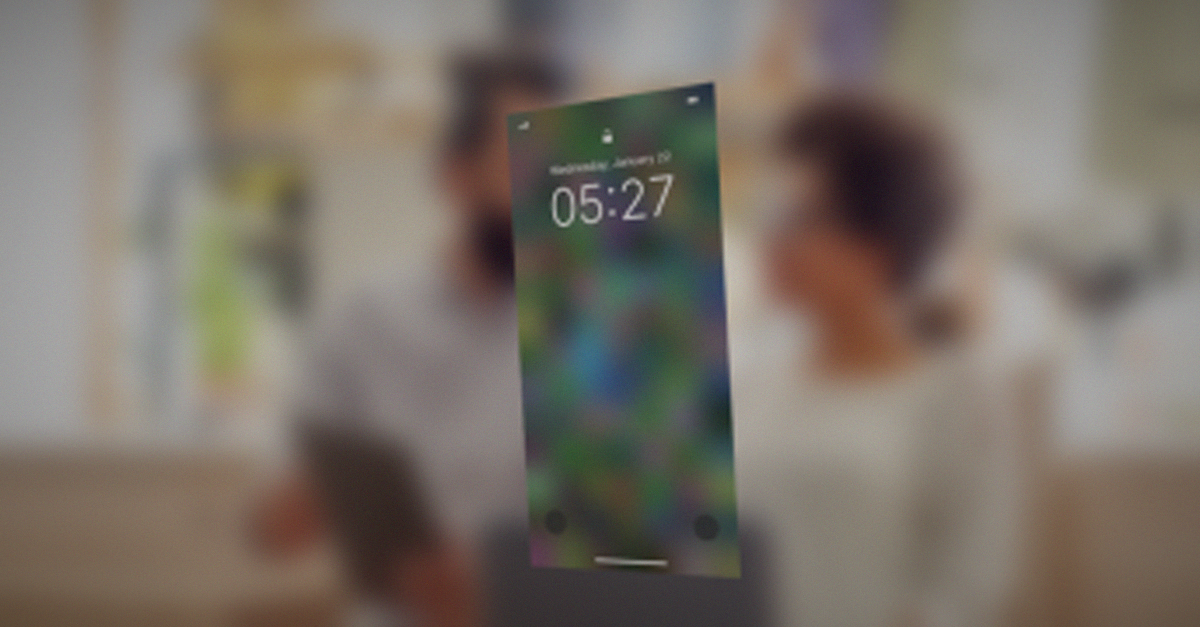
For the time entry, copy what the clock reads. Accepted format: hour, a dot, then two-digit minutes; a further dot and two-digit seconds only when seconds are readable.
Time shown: 5.27
